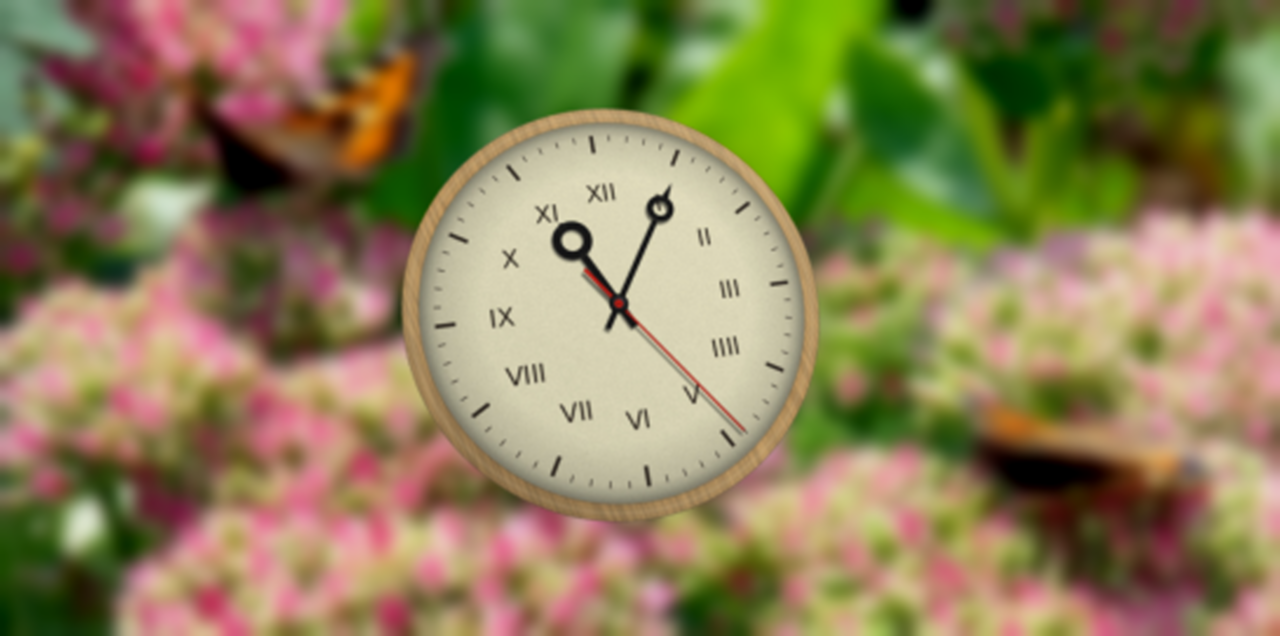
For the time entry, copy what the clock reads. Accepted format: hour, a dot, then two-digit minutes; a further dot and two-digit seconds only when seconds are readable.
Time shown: 11.05.24
